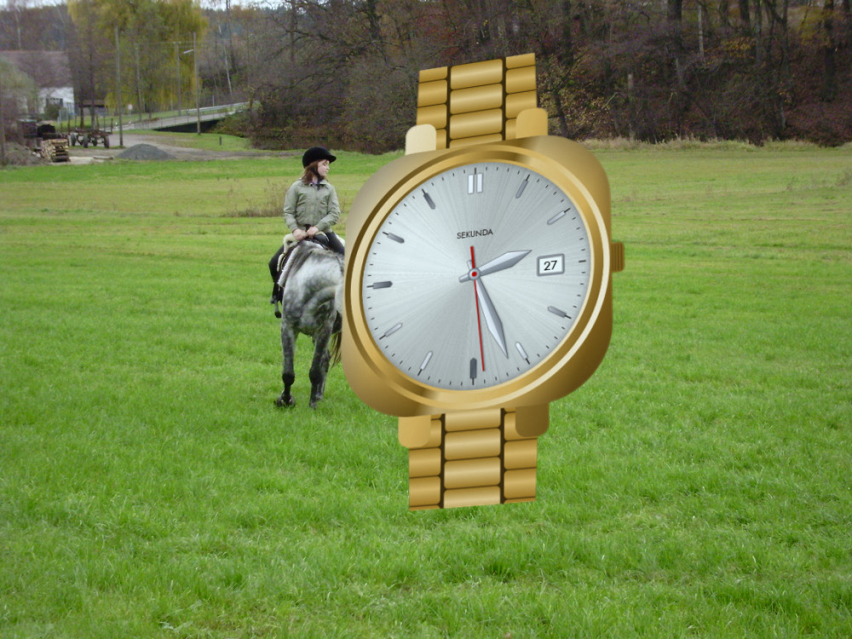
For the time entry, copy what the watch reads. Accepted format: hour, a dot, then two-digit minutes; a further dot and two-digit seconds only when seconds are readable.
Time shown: 2.26.29
